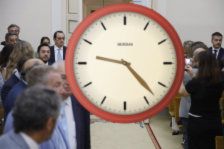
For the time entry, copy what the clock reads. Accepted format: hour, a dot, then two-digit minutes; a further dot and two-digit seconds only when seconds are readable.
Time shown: 9.23
